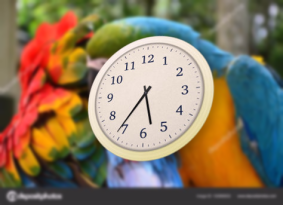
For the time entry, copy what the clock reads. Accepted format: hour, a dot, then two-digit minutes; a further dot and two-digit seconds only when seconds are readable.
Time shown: 5.36
